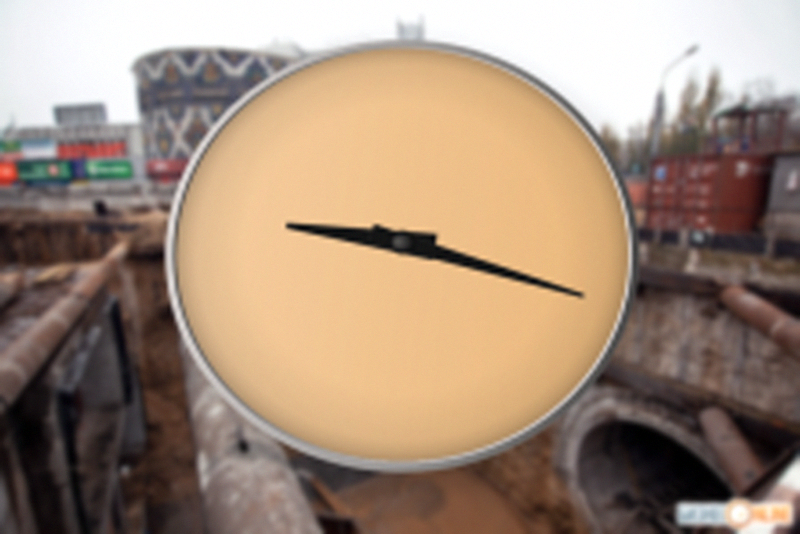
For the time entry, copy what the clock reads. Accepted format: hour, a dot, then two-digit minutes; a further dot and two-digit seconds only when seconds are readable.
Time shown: 9.18
